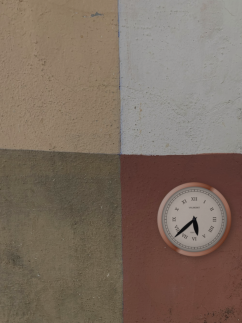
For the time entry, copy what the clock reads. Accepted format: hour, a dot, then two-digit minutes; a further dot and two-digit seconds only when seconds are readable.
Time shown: 5.38
